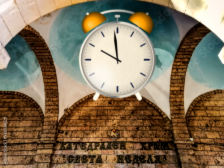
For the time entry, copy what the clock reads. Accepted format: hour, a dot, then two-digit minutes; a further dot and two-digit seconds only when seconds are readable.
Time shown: 9.59
